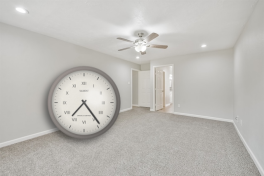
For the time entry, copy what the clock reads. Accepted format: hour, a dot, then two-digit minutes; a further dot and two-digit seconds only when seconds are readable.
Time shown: 7.24
